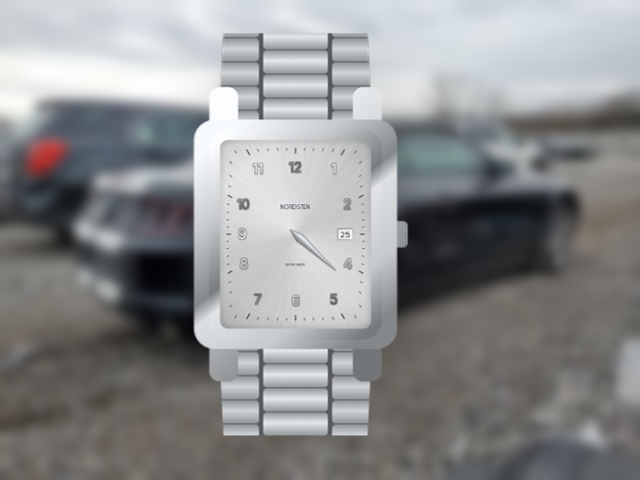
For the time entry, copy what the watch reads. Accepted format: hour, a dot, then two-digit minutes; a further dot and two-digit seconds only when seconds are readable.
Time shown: 4.22
